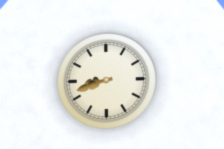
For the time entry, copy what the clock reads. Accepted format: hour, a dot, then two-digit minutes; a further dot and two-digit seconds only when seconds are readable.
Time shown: 8.42
